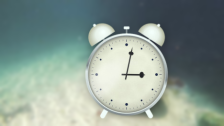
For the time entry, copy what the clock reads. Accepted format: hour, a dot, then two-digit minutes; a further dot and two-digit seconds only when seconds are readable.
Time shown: 3.02
